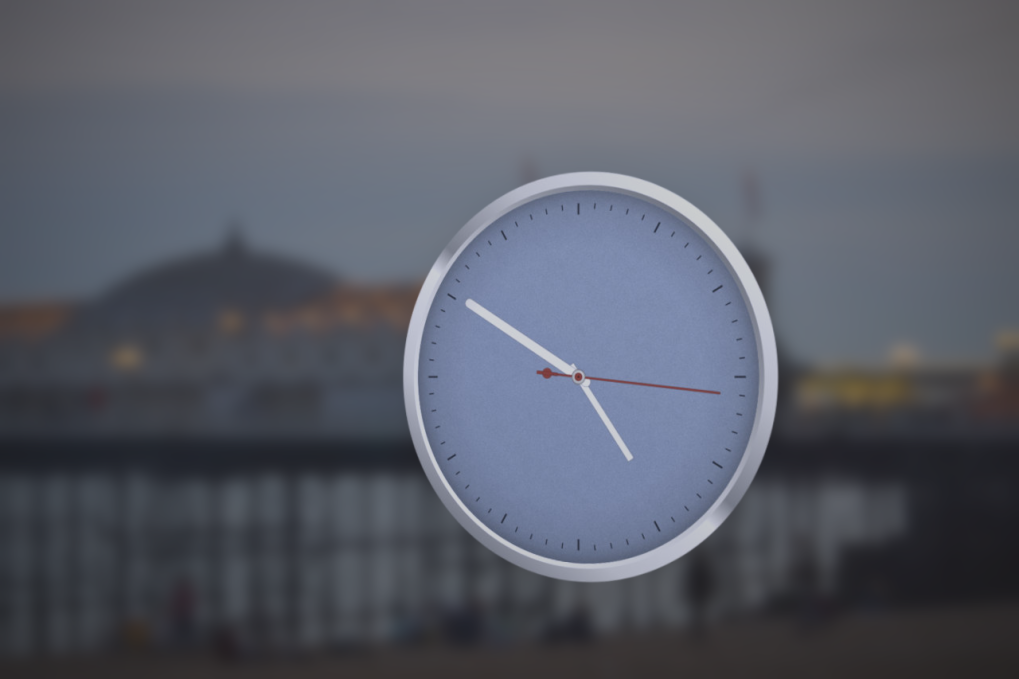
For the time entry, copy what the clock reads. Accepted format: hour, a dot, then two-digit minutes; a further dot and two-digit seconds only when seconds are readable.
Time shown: 4.50.16
